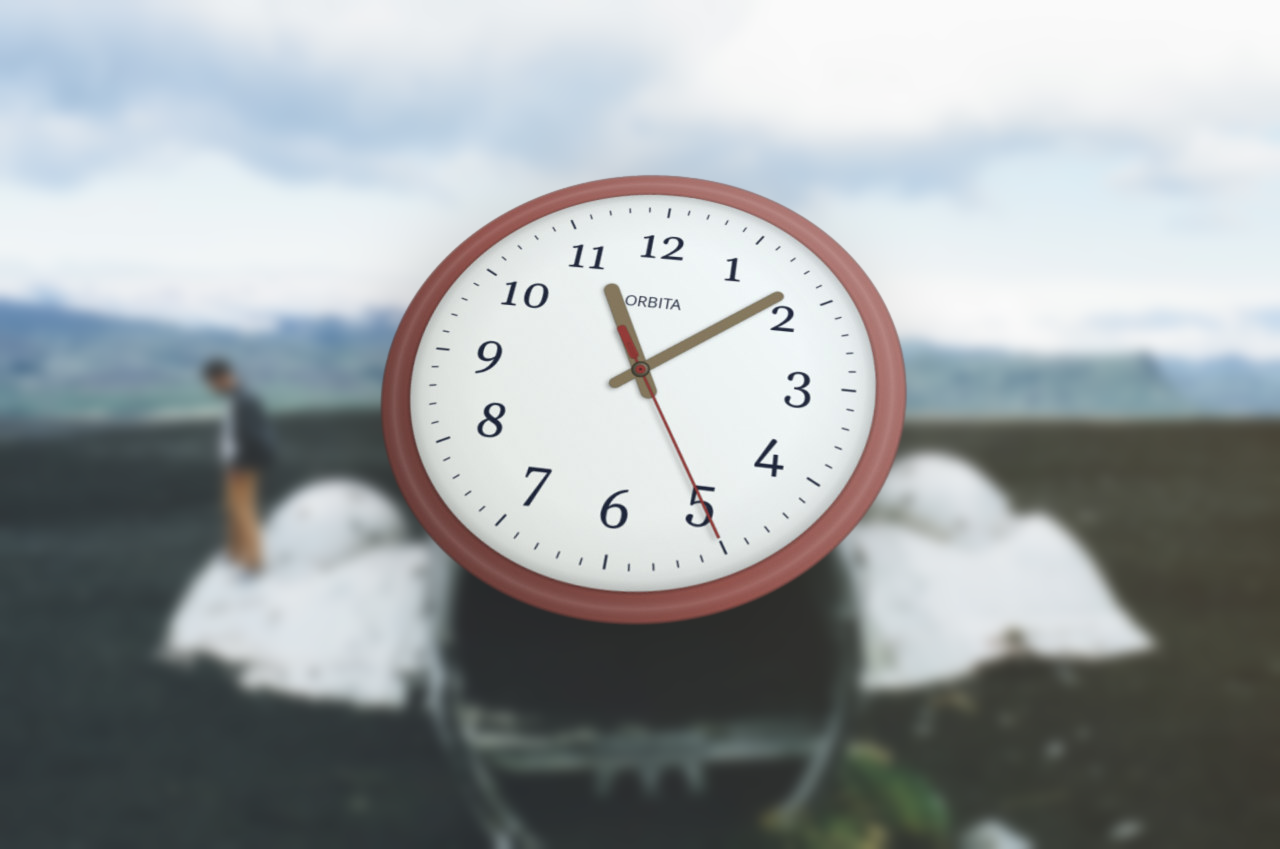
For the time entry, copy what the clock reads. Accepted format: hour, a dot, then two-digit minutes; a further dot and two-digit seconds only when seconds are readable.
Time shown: 11.08.25
